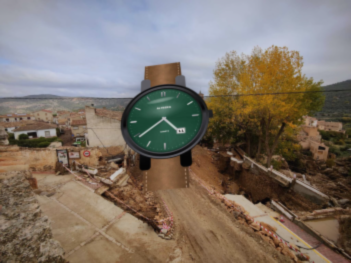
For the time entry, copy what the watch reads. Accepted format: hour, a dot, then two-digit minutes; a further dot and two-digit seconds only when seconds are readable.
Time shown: 4.39
